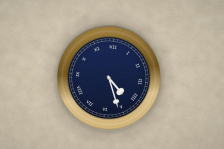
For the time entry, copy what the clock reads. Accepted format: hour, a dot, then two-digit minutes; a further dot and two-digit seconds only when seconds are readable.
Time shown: 4.26
